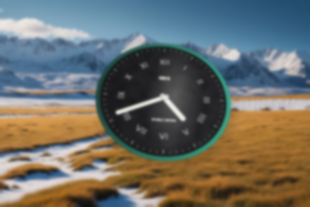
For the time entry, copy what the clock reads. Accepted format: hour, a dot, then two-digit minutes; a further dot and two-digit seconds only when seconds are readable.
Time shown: 4.41
